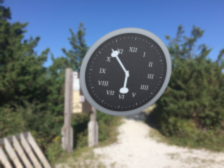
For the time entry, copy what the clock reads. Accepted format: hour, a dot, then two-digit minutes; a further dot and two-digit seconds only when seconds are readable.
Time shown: 5.53
